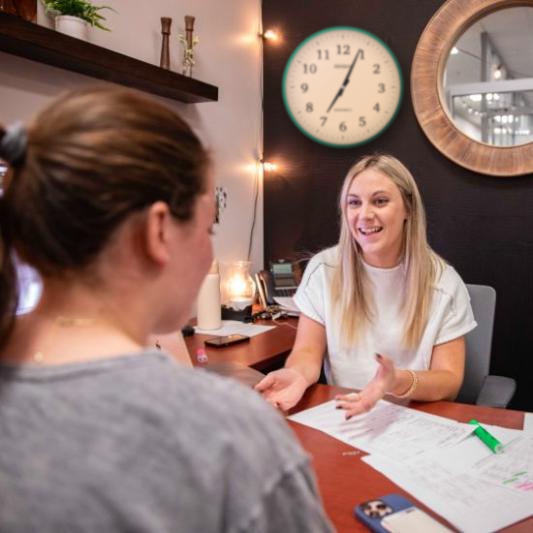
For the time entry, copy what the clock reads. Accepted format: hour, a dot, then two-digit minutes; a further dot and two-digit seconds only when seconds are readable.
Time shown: 7.04
